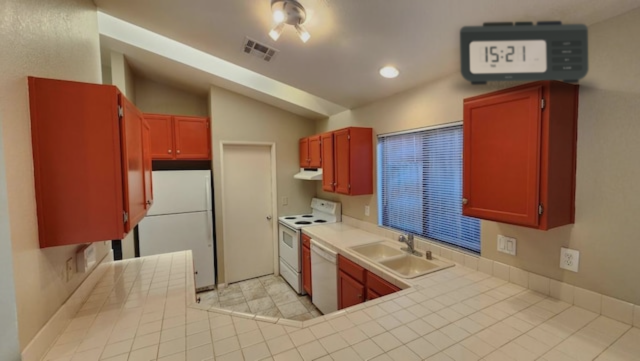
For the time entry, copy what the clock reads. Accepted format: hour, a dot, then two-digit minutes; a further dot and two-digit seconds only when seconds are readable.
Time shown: 15.21
